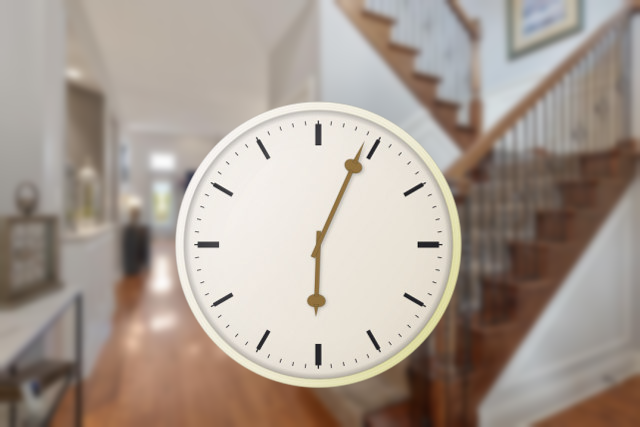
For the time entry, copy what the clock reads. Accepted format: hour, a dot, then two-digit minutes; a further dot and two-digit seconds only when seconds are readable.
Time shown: 6.04
